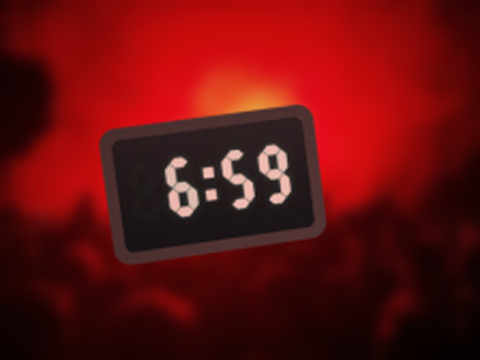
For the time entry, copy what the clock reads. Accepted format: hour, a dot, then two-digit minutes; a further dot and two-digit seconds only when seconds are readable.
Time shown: 6.59
